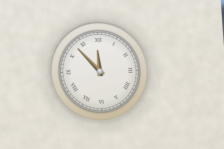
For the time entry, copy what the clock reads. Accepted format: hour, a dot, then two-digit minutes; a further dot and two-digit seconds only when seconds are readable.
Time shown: 11.53
